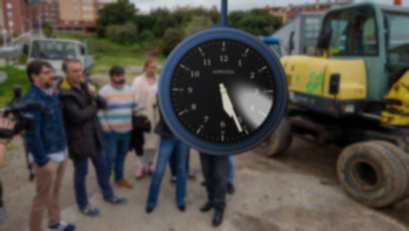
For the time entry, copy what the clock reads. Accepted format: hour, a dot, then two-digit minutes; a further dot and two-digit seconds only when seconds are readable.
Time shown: 5.26
